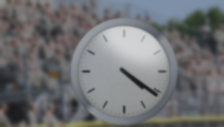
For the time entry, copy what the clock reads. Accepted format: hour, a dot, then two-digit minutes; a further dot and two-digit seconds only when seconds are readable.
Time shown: 4.21
